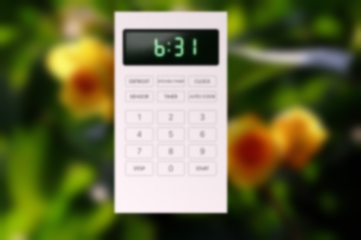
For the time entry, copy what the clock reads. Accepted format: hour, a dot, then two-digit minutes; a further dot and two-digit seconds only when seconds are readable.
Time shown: 6.31
